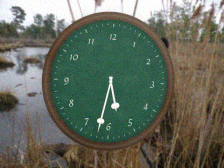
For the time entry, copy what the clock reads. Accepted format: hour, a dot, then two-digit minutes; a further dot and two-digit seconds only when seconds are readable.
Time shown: 5.32
